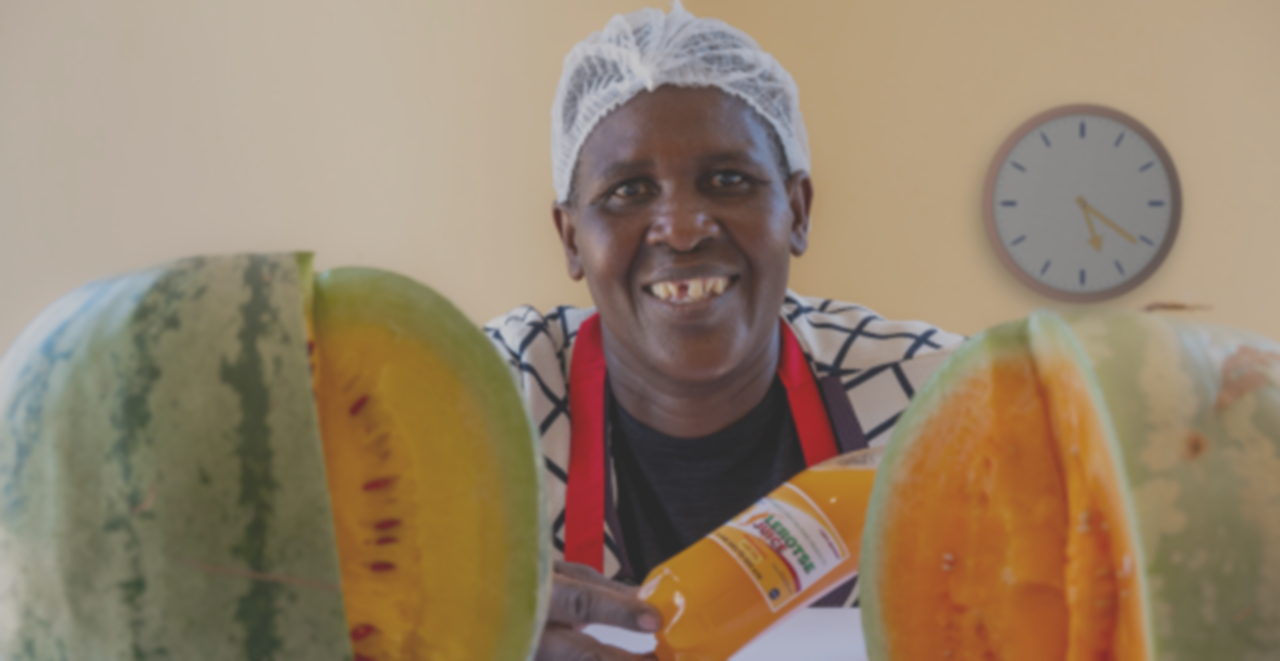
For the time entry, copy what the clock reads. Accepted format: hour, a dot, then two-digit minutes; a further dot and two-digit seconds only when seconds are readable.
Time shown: 5.21
